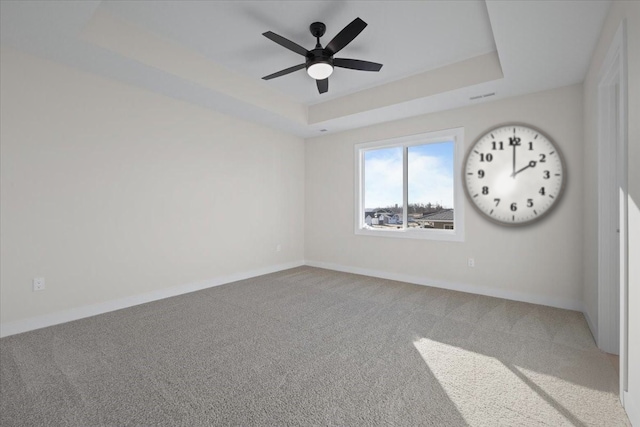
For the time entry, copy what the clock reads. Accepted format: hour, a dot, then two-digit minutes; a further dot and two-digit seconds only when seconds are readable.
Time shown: 2.00
